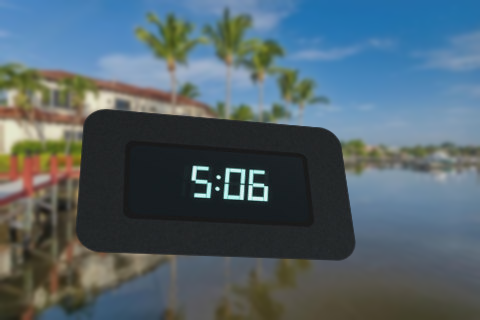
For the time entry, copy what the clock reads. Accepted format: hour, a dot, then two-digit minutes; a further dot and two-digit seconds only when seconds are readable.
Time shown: 5.06
